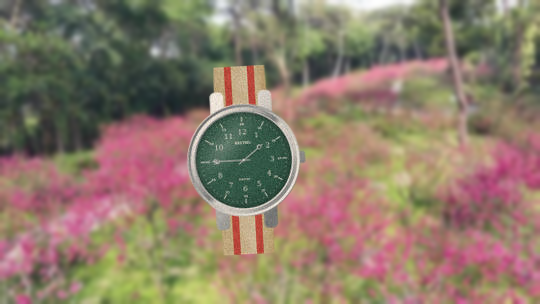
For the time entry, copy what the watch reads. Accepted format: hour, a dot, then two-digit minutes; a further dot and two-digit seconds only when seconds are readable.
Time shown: 1.45
